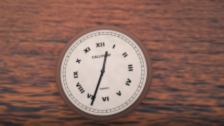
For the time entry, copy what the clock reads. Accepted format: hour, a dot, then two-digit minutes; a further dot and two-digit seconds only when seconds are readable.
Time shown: 12.34
